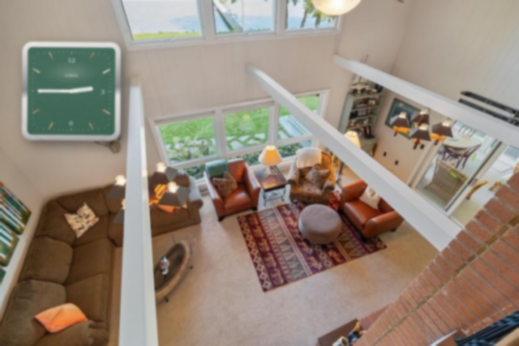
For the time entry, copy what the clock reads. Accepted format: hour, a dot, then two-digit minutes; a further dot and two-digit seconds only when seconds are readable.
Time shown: 2.45
